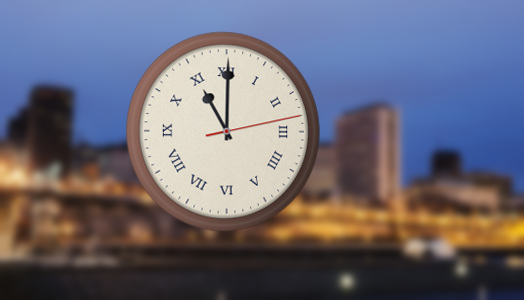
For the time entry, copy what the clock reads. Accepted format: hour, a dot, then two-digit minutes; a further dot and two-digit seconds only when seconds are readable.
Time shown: 11.00.13
